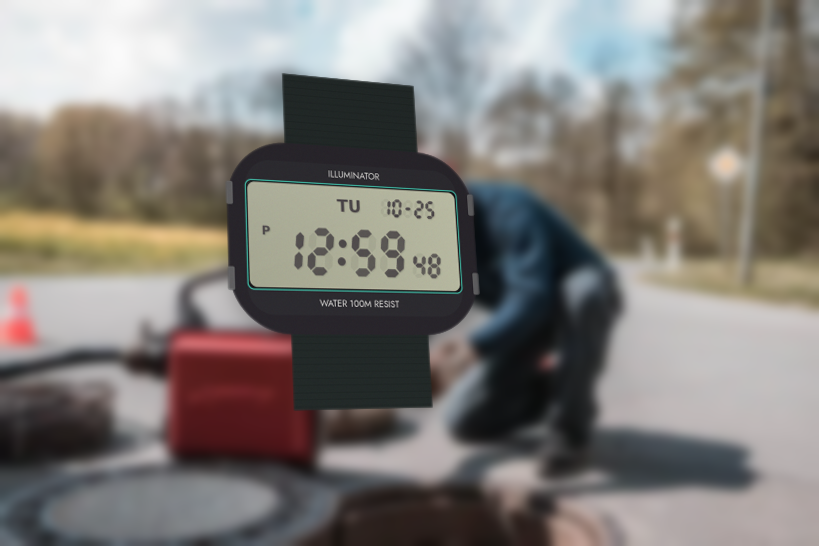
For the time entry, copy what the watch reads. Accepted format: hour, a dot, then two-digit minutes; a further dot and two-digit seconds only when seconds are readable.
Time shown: 12.59.48
